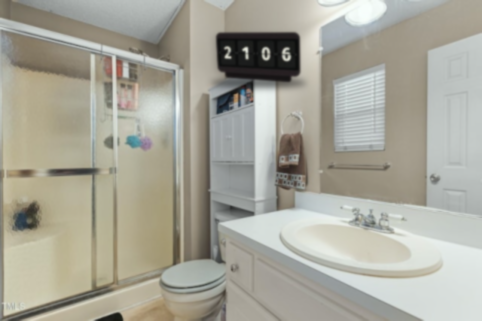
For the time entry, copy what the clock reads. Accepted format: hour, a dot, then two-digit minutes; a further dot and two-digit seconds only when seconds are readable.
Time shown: 21.06
